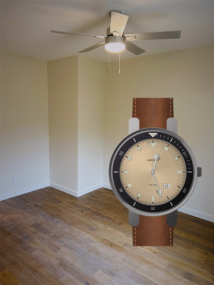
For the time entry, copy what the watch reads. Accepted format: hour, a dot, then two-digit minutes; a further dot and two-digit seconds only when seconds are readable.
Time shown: 12.27
